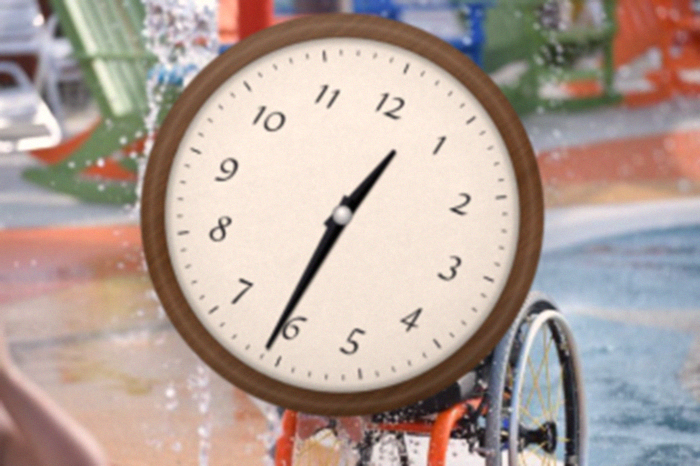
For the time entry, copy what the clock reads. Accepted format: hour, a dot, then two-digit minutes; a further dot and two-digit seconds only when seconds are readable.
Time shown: 12.31
